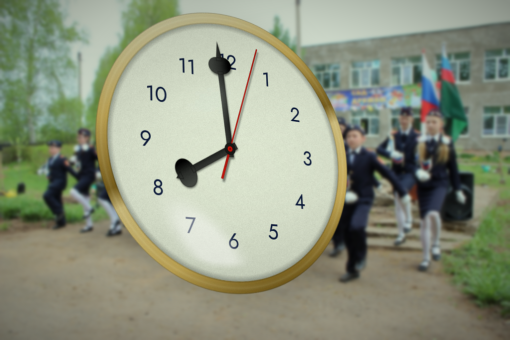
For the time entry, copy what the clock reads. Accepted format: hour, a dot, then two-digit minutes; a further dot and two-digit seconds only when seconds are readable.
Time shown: 7.59.03
